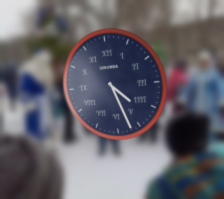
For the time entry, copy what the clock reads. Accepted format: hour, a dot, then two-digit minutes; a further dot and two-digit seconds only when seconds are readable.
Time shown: 4.27
